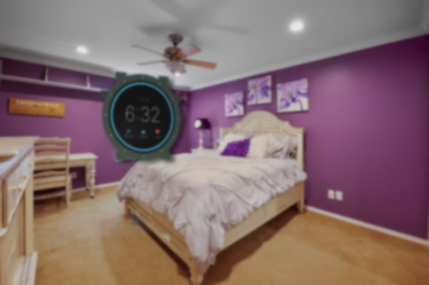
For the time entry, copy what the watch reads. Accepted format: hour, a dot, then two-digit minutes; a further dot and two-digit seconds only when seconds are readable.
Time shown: 6.32
